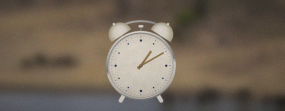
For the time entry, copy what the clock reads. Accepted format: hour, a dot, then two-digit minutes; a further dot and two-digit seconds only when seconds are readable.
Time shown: 1.10
